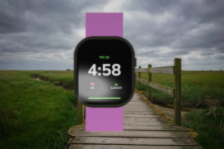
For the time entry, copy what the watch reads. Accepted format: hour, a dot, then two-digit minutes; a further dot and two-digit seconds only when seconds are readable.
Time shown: 4.58
